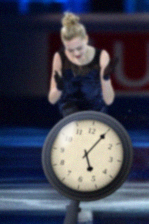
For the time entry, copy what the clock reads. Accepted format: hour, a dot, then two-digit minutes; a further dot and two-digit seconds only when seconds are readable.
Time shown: 5.05
